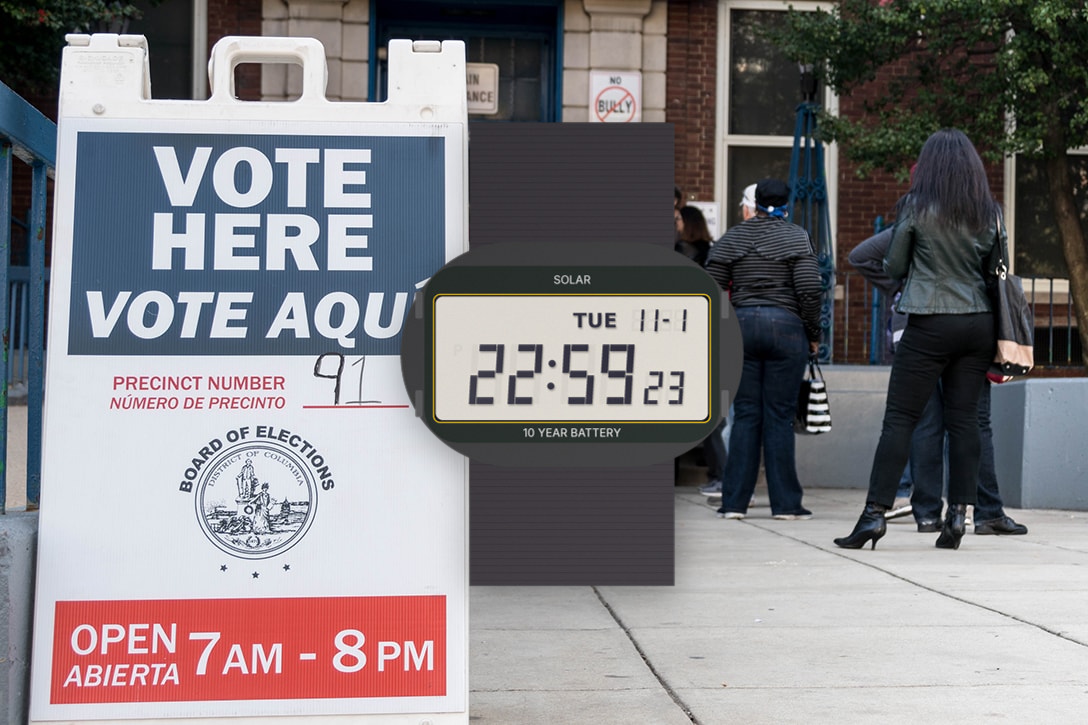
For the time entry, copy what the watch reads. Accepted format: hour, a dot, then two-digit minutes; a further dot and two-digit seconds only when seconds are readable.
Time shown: 22.59.23
